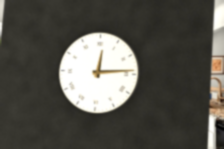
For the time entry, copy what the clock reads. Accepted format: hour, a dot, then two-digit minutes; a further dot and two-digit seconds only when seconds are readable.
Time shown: 12.14
